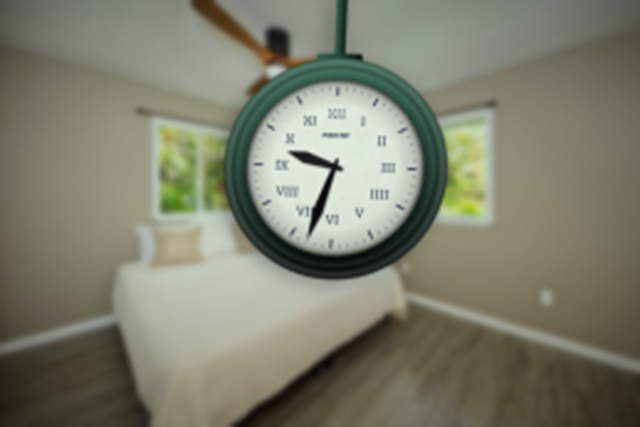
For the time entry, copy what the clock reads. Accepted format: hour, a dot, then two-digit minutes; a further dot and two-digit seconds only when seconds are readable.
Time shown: 9.33
